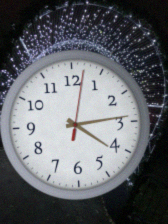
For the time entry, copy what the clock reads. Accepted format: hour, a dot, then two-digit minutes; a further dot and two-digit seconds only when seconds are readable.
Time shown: 4.14.02
